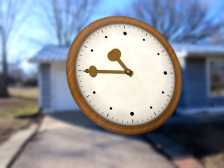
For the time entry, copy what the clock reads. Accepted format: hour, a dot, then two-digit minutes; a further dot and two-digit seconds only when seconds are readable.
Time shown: 10.45
